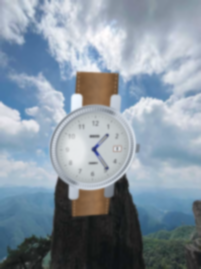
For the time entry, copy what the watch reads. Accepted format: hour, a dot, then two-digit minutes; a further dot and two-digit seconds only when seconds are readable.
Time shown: 1.24
